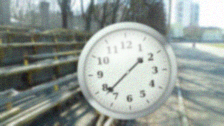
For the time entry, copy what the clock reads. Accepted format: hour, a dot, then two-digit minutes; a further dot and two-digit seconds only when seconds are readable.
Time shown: 1.38
